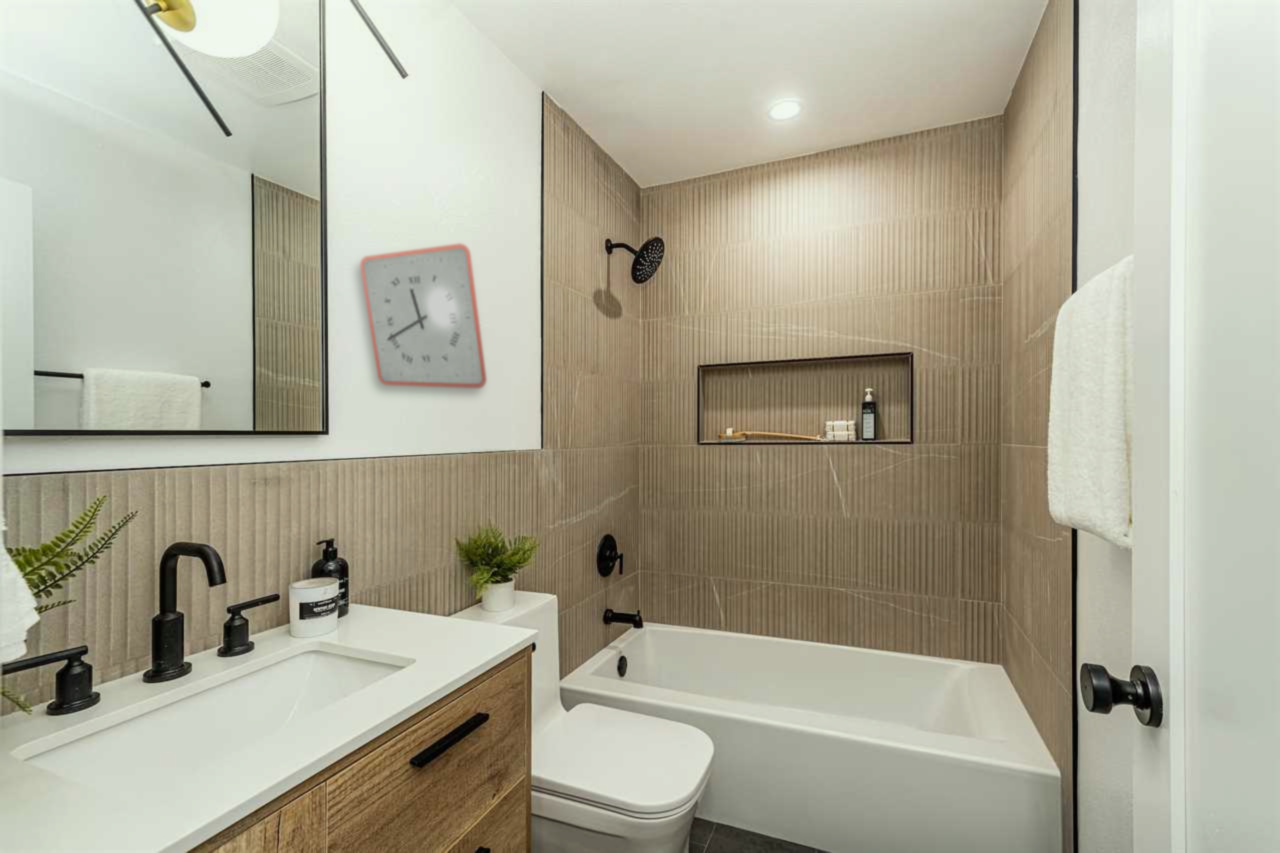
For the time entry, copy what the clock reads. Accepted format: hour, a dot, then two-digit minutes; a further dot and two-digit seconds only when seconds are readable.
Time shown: 11.41
